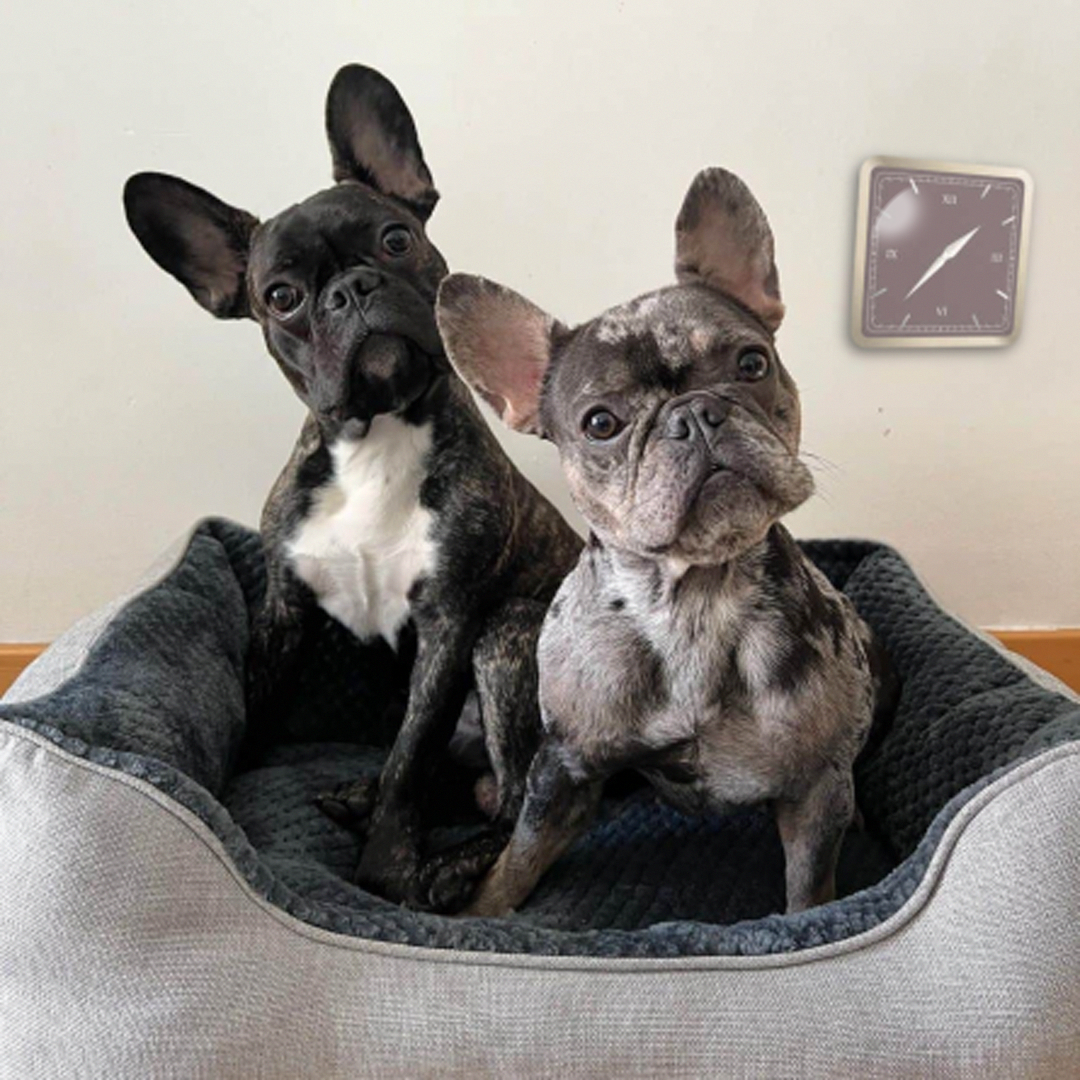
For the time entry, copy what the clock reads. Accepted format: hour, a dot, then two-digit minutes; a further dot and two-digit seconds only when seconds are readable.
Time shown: 1.37
